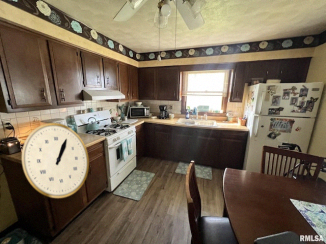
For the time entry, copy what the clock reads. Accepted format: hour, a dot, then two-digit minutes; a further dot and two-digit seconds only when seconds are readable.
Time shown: 1.05
